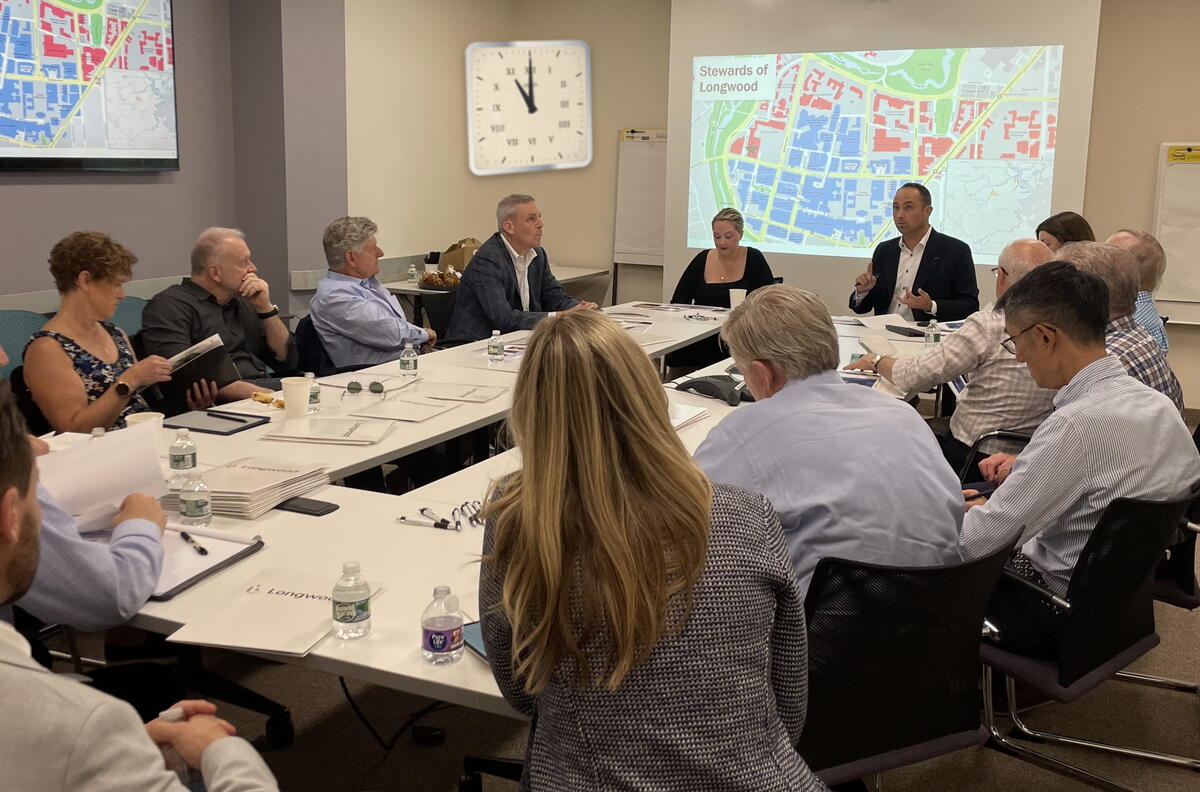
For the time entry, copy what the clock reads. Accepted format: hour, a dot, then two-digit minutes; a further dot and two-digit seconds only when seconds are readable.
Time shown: 11.00
